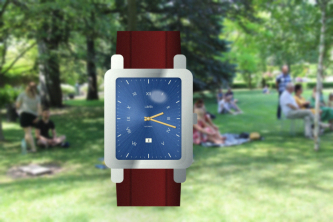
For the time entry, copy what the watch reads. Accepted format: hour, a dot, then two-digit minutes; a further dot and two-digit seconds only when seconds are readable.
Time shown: 2.18
